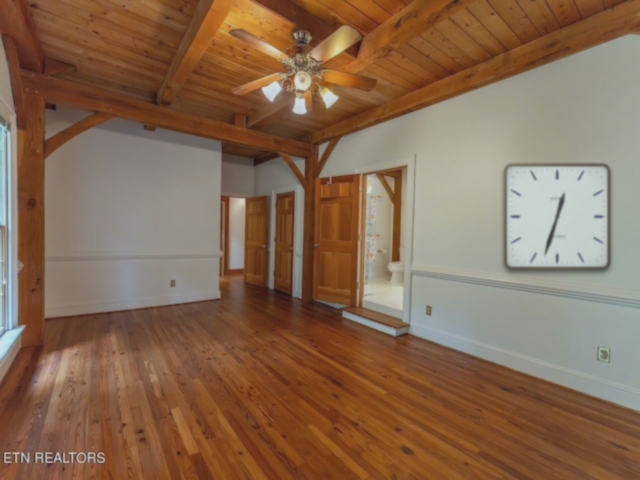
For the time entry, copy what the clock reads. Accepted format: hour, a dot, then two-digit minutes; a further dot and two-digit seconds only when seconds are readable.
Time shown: 12.33
